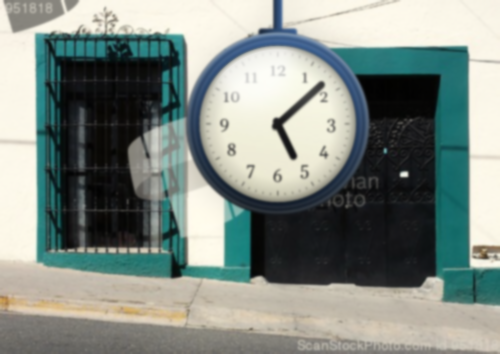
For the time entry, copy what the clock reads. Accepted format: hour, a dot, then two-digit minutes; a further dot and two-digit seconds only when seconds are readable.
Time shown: 5.08
